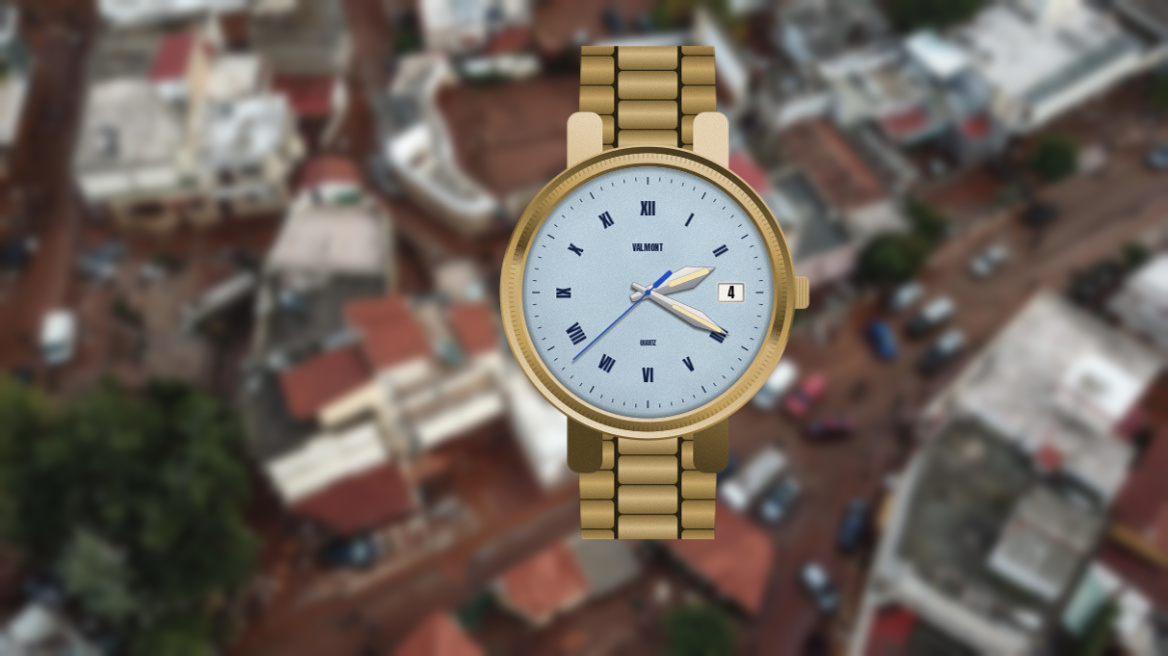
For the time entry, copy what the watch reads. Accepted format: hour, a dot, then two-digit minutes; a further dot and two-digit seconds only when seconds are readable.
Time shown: 2.19.38
